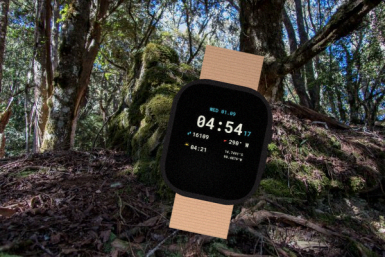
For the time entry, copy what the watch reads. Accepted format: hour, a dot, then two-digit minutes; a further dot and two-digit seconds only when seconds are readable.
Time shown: 4.54
